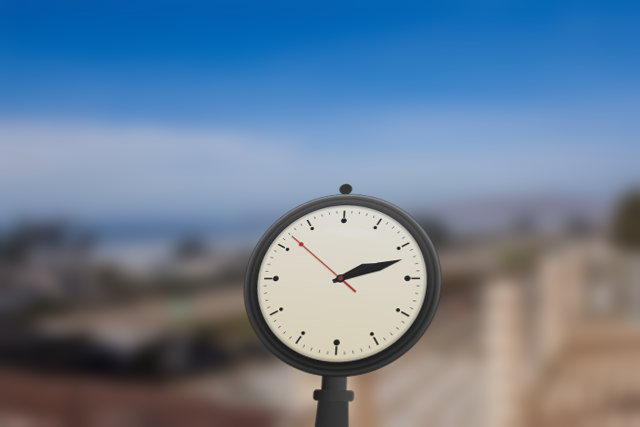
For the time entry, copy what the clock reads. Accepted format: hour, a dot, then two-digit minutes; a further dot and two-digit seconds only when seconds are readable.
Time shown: 2.11.52
